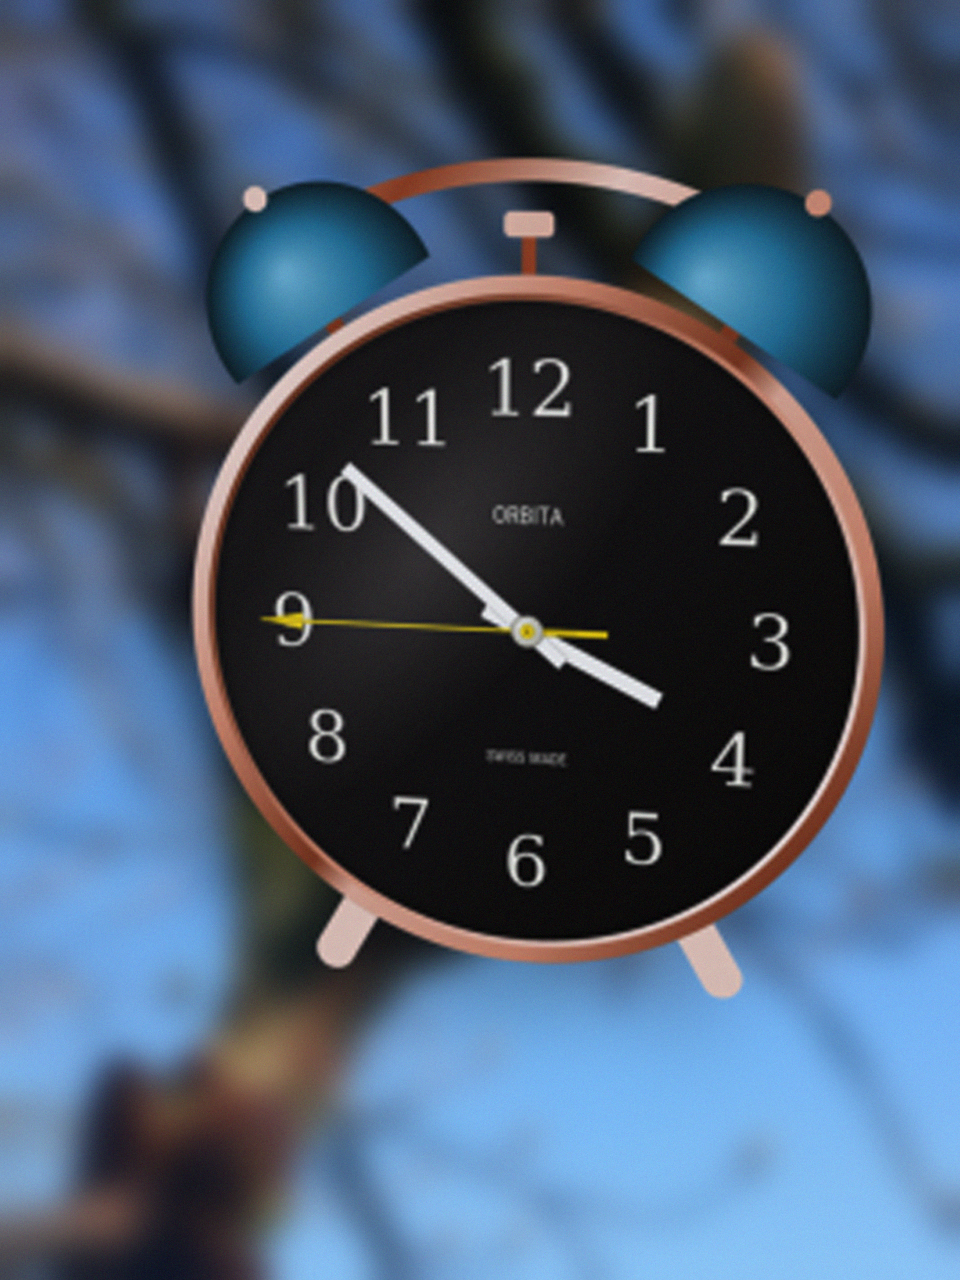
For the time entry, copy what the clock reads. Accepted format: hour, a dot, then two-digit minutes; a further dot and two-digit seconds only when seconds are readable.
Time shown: 3.51.45
